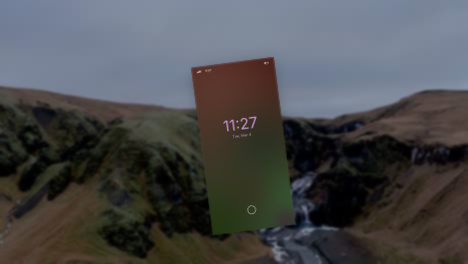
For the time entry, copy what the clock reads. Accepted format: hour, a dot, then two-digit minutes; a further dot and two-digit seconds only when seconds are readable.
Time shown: 11.27
